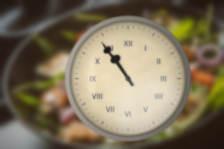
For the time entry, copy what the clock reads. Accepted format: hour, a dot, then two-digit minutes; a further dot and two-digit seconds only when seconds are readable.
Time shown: 10.54
